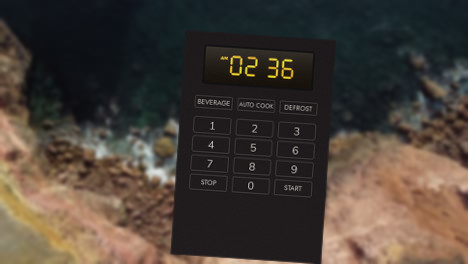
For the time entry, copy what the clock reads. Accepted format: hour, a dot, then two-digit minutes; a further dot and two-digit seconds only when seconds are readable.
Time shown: 2.36
